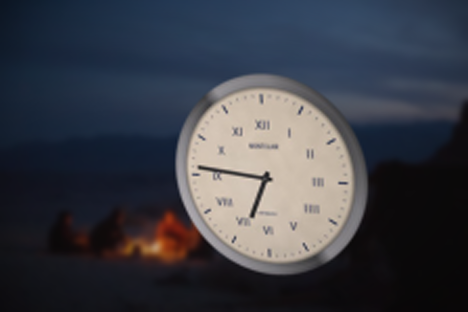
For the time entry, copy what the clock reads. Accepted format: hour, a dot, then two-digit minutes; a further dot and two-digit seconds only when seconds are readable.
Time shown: 6.46
